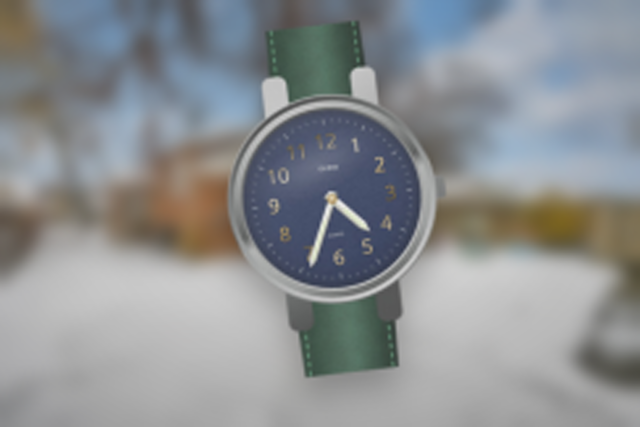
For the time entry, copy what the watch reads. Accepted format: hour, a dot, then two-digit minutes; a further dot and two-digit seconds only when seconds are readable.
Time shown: 4.34
